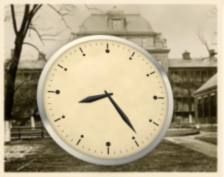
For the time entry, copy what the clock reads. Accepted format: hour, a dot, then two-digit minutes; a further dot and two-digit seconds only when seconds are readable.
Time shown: 8.24
